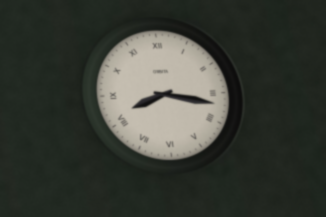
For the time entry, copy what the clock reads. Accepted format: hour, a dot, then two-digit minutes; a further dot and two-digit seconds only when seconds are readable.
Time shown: 8.17
